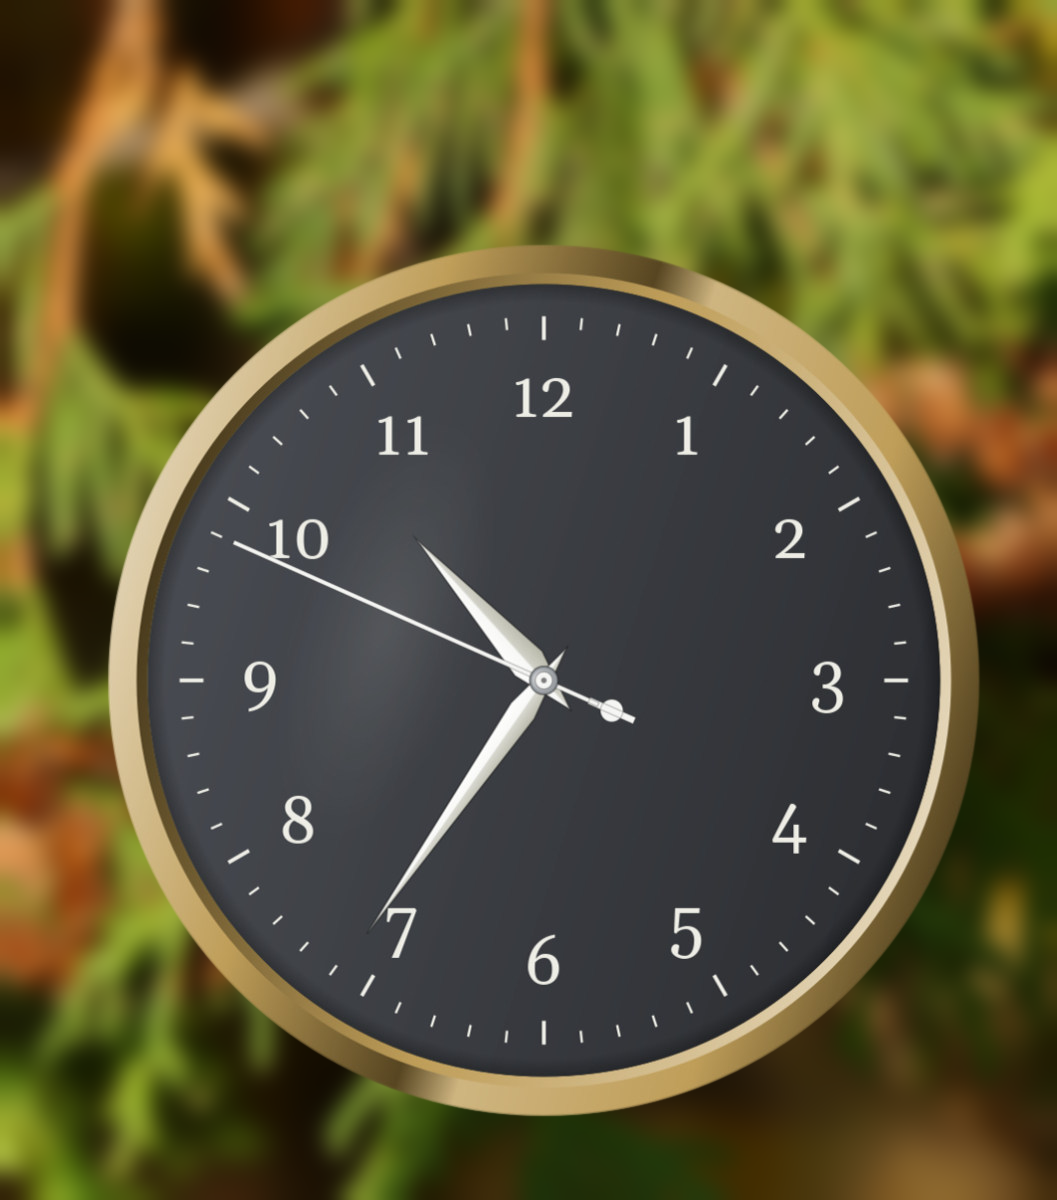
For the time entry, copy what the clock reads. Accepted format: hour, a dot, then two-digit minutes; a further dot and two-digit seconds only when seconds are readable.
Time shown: 10.35.49
